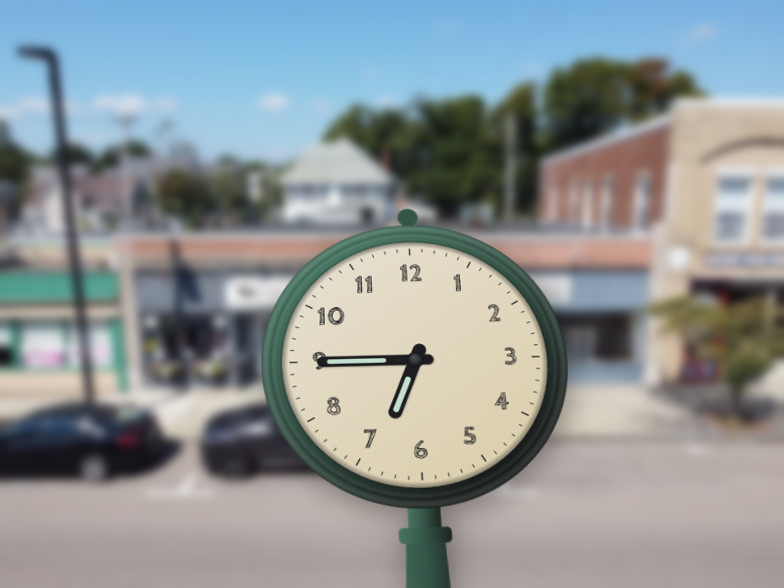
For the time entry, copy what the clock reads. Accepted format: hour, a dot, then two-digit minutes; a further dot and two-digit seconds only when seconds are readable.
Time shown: 6.45
